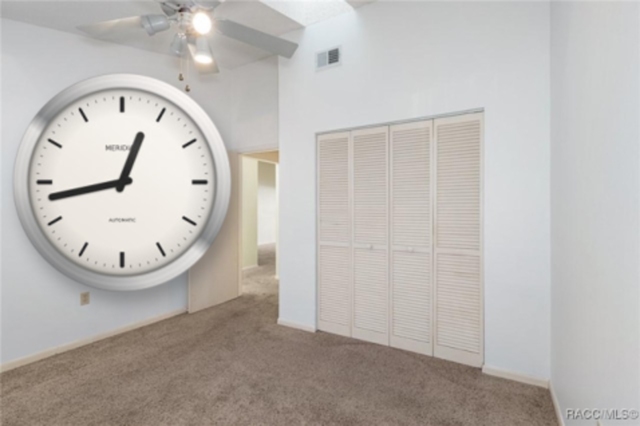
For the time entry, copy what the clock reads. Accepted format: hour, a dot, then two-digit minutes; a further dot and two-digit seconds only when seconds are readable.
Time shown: 12.43
